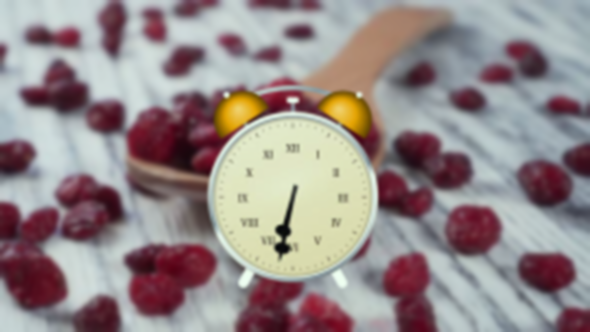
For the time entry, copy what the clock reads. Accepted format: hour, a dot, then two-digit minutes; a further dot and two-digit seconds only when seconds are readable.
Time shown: 6.32
